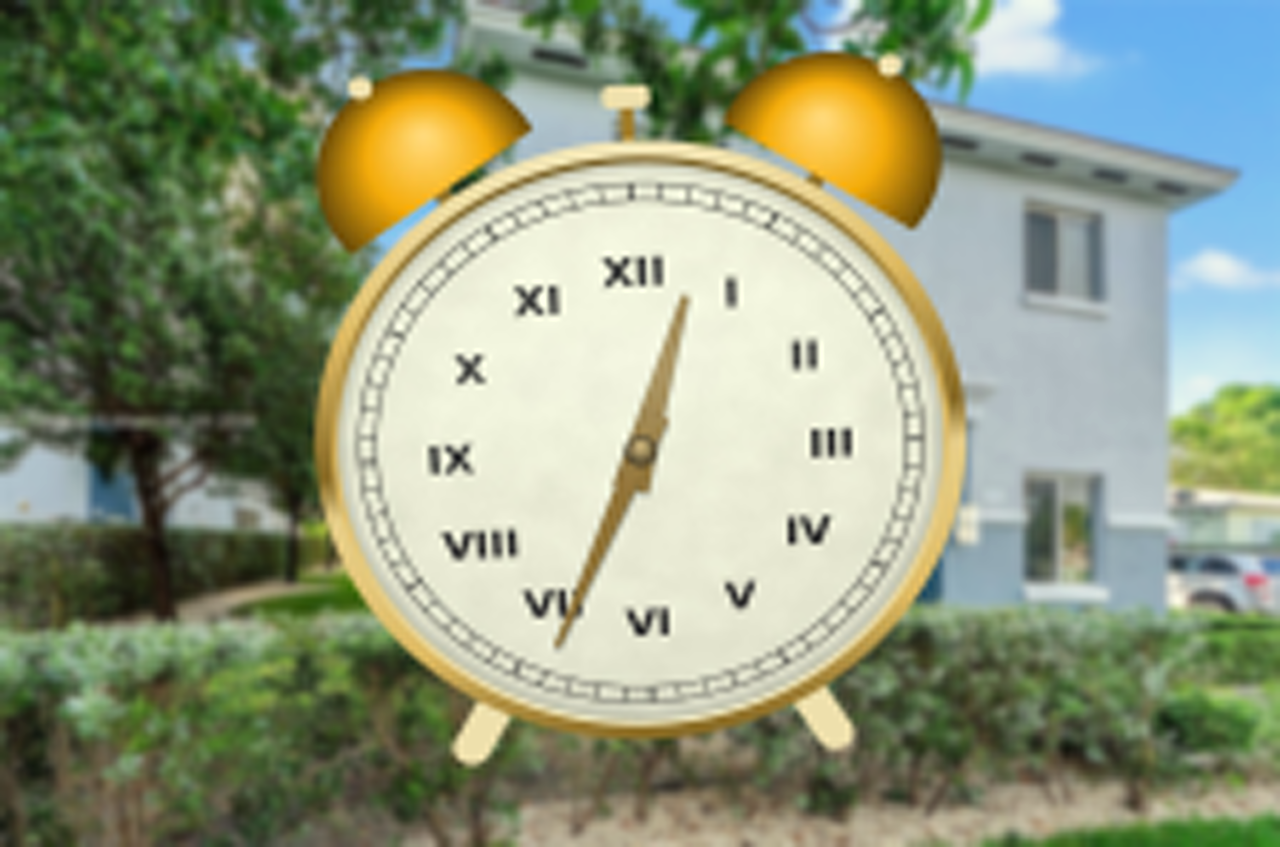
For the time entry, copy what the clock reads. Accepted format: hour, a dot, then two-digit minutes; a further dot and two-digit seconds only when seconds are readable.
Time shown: 12.34
